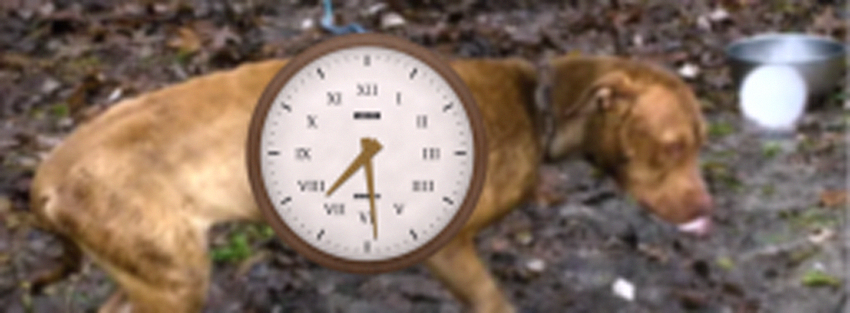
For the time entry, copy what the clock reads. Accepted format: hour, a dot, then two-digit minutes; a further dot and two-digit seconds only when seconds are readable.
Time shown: 7.29
